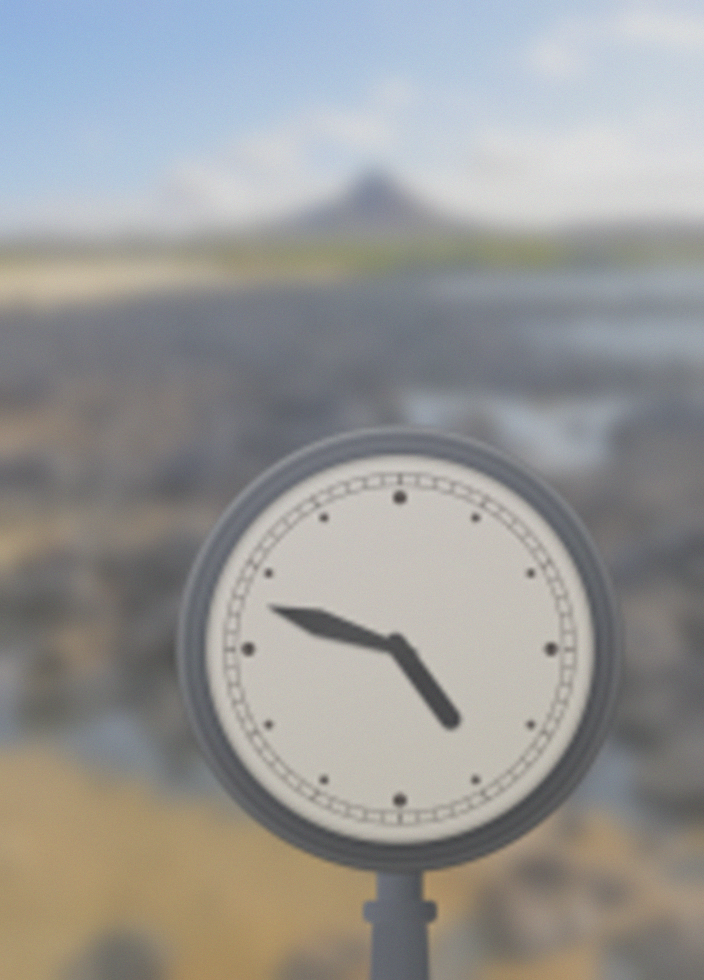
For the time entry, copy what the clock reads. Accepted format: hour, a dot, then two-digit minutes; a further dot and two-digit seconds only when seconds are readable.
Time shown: 4.48
